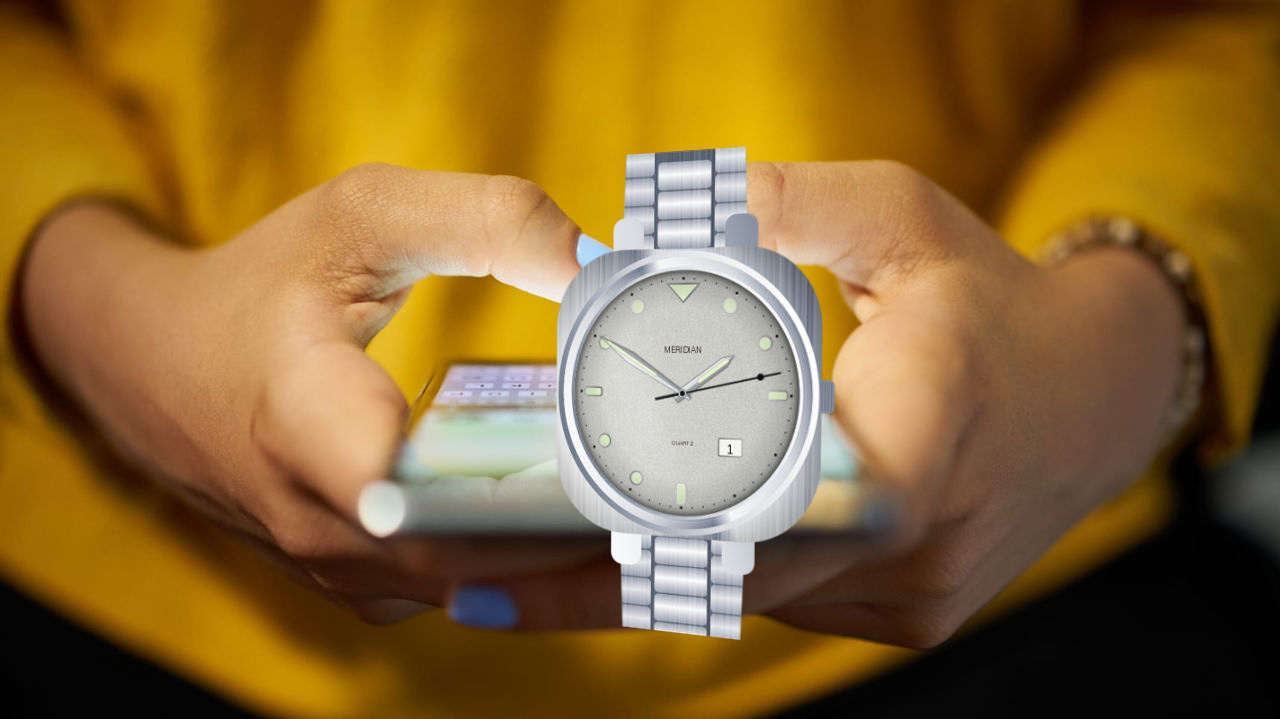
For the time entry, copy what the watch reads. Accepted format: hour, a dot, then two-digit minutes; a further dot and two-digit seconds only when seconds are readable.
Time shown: 1.50.13
